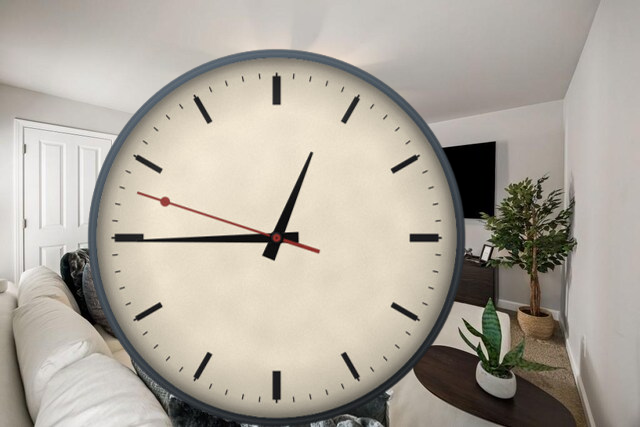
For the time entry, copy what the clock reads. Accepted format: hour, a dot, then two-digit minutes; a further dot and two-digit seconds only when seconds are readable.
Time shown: 12.44.48
